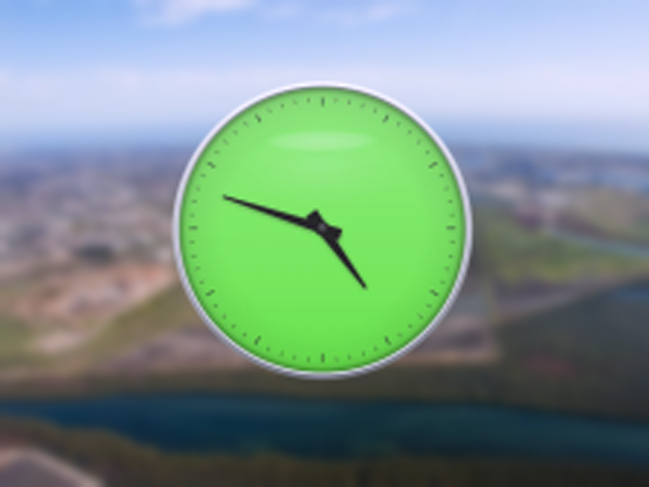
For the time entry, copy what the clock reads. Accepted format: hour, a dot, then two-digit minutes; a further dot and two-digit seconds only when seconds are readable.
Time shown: 4.48
